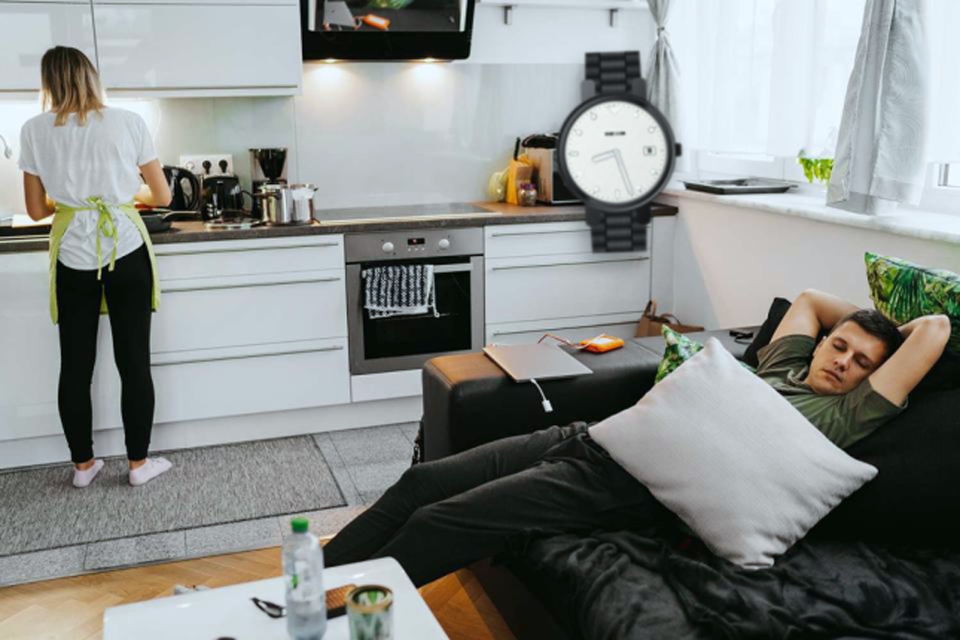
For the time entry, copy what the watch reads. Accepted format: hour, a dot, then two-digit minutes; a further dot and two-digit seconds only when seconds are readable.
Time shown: 8.27
